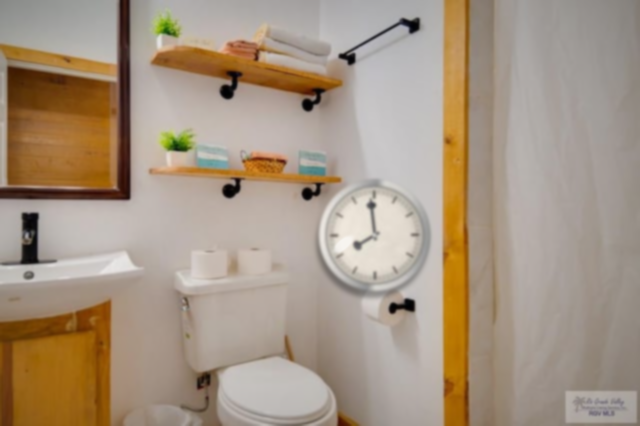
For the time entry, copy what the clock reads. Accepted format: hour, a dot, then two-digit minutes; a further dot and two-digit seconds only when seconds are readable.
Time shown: 7.59
